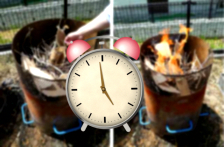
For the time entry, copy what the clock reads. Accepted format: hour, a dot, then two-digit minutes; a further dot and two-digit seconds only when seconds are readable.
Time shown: 4.59
